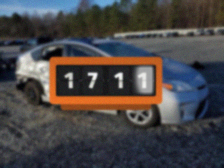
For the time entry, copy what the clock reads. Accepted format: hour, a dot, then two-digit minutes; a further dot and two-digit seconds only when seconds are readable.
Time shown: 17.11
